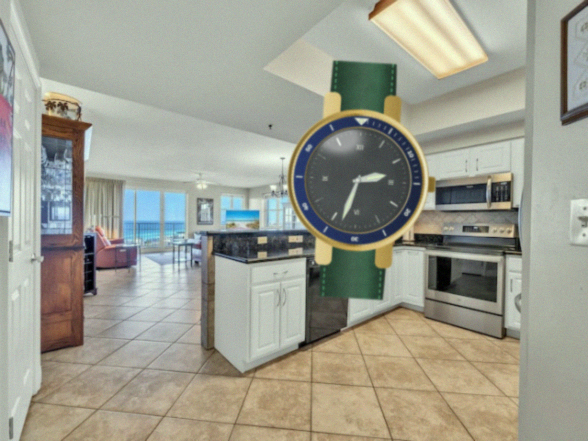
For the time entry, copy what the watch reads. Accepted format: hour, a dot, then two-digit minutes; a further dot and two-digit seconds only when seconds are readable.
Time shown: 2.33
